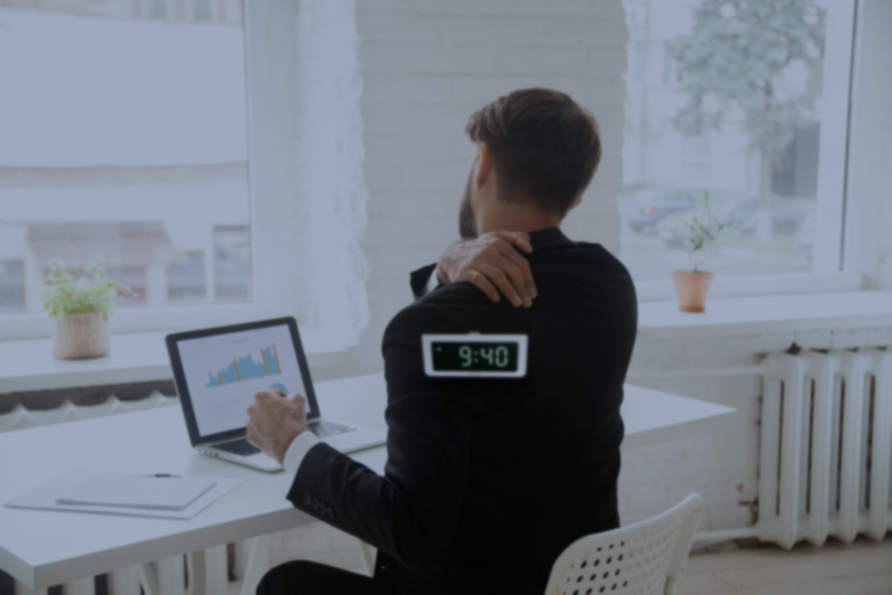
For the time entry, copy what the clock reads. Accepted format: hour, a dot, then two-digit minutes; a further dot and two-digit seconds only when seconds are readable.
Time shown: 9.40
